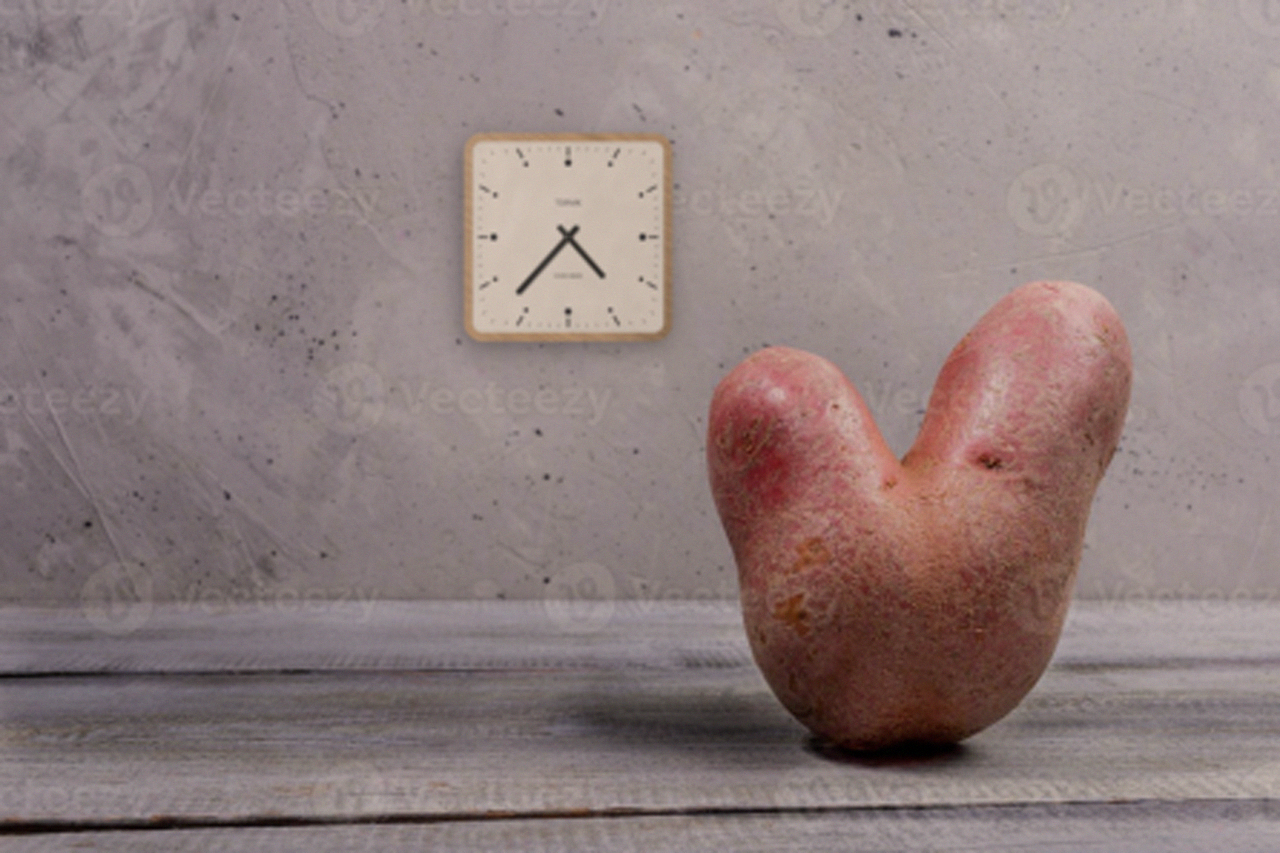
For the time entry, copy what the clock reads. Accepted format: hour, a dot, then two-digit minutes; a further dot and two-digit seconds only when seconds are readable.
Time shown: 4.37
